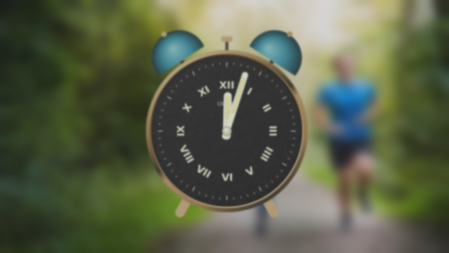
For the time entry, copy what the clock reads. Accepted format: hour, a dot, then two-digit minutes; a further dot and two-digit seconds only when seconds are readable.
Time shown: 12.03
